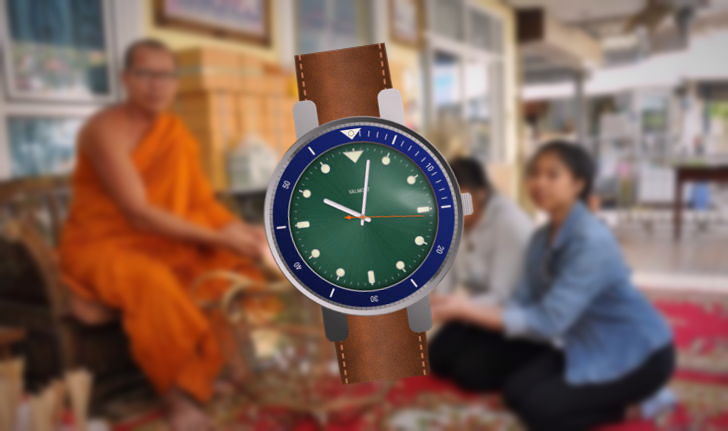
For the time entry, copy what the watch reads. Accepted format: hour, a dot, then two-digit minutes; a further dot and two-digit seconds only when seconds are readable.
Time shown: 10.02.16
